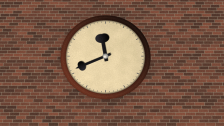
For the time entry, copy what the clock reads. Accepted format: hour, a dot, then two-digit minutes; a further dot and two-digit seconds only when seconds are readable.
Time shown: 11.41
